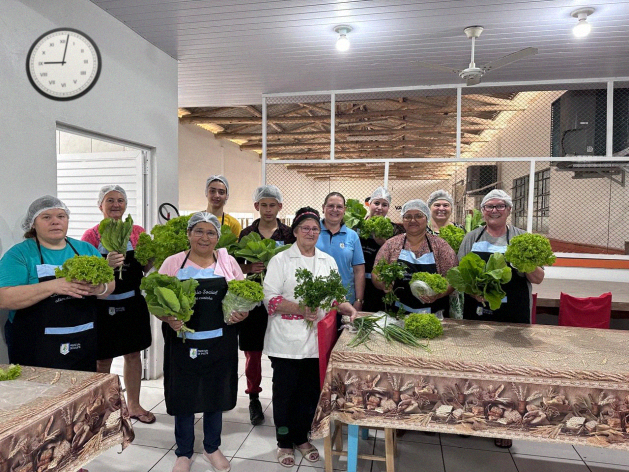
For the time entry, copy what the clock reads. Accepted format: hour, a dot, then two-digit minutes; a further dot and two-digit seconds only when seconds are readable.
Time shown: 9.02
